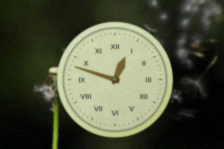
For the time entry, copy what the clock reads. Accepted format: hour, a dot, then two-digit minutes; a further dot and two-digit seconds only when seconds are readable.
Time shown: 12.48
